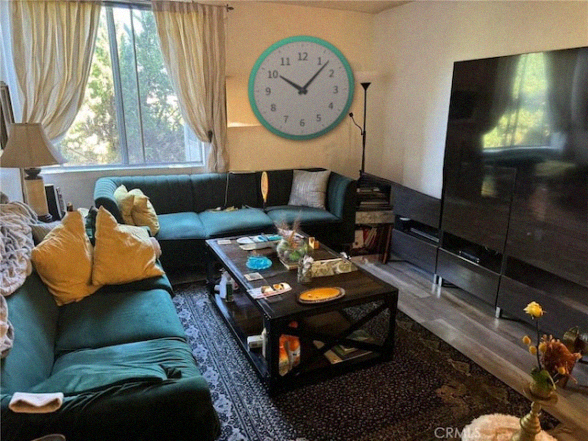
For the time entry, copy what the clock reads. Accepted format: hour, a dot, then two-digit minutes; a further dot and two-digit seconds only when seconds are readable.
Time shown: 10.07
